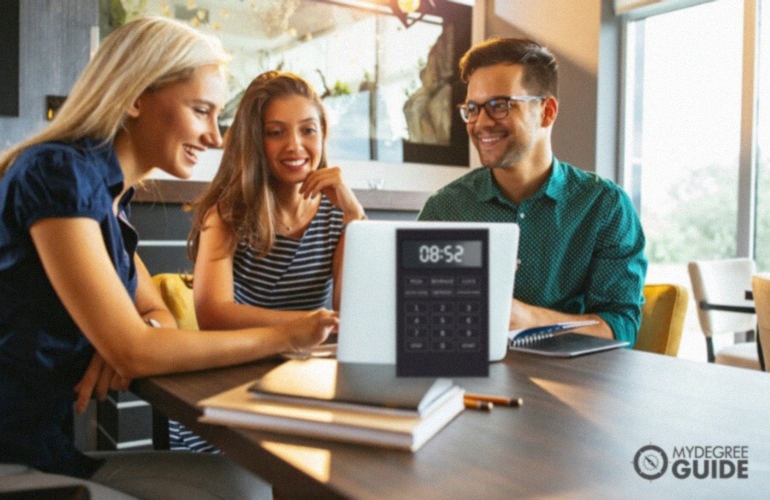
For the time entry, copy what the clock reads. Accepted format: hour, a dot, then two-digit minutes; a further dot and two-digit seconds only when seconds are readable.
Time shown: 8.52
